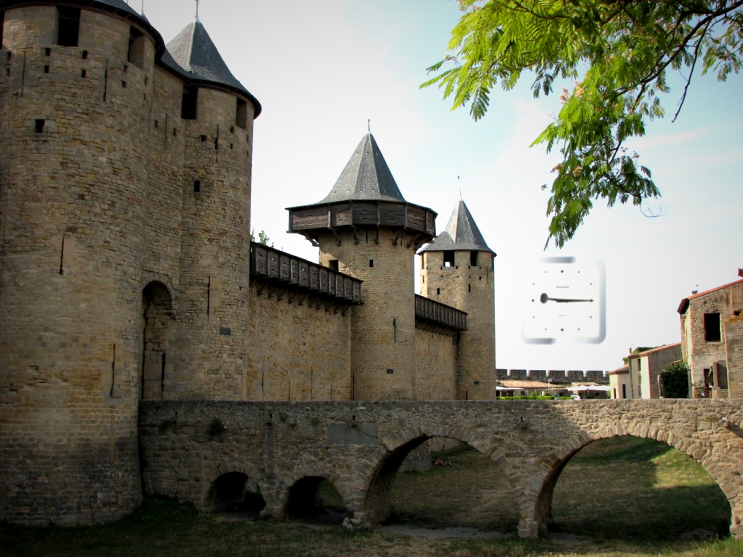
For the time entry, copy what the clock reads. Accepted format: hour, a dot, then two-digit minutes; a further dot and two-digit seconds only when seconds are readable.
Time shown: 9.15
